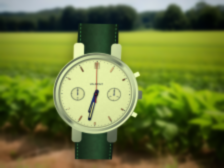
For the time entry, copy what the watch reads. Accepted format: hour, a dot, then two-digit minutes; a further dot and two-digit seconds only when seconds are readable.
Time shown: 6.32
